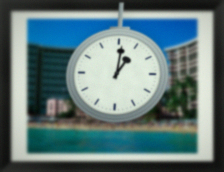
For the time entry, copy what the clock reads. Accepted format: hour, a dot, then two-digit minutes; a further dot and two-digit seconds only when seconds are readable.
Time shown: 1.01
